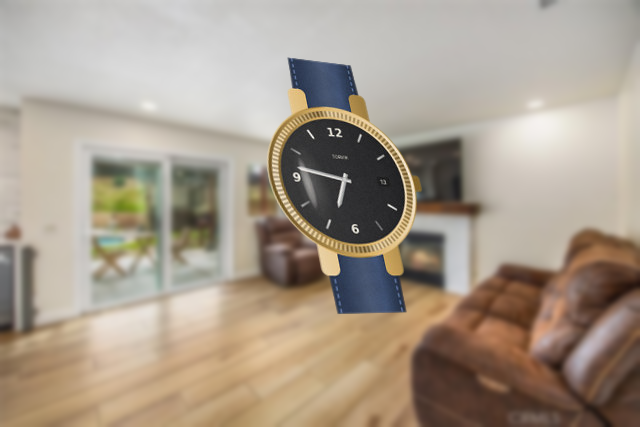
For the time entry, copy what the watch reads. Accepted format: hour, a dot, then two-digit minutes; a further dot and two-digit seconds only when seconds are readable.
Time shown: 6.47
